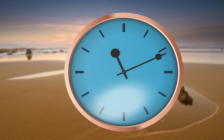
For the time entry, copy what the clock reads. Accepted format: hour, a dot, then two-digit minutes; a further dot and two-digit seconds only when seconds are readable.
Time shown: 11.11
